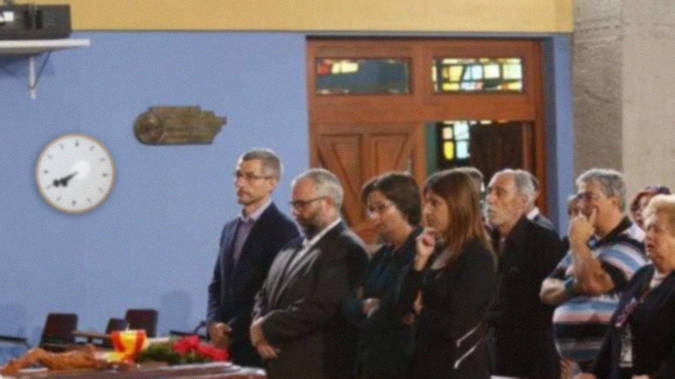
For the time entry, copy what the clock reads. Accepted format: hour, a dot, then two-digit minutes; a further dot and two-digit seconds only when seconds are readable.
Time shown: 7.40
